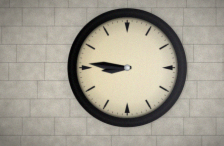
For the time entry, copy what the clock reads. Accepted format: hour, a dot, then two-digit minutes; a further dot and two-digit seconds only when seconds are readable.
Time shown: 8.46
